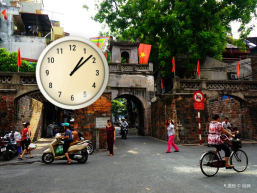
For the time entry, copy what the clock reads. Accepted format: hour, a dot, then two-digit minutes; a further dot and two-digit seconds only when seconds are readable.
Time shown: 1.08
